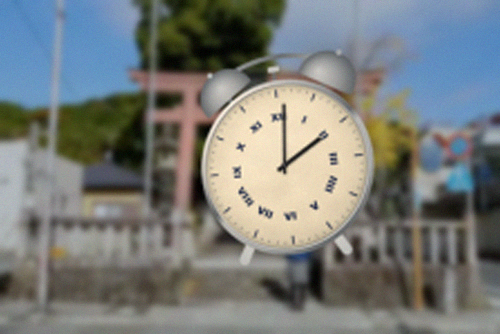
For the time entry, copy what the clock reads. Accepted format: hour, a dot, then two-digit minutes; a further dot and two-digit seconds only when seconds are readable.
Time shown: 2.01
